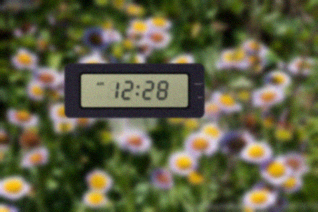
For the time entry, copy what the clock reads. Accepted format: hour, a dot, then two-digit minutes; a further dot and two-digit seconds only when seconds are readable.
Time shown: 12.28
